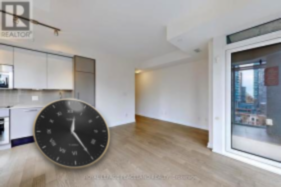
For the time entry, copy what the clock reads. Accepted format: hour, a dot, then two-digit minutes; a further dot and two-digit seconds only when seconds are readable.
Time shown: 12.25
